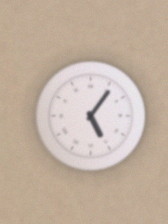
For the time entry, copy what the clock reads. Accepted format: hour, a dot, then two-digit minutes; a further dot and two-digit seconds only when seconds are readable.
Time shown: 5.06
